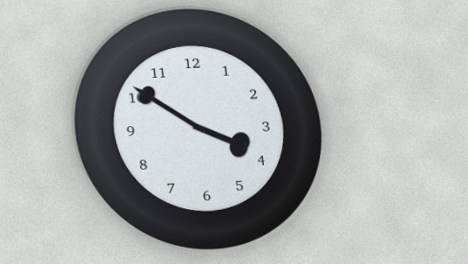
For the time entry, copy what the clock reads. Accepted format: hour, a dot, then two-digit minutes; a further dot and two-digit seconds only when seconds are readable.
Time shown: 3.51
